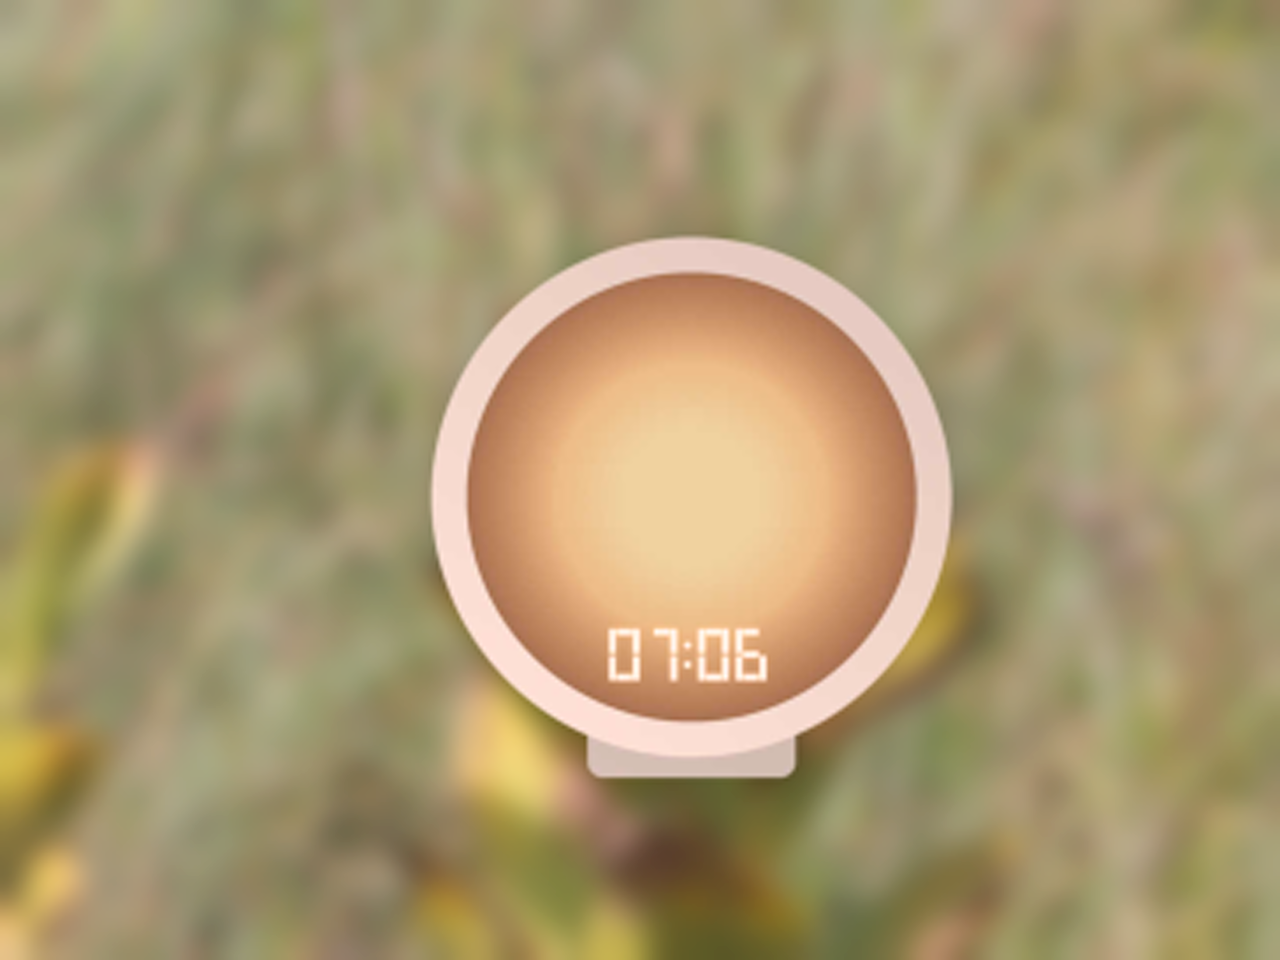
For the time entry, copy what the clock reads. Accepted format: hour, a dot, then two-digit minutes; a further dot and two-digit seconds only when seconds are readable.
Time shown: 7.06
